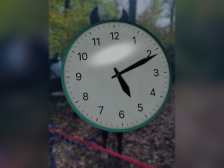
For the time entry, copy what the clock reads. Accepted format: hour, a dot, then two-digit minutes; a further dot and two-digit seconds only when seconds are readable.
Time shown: 5.11
